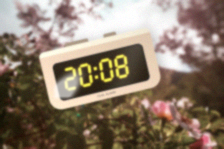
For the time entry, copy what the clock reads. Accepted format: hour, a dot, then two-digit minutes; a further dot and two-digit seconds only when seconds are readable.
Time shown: 20.08
